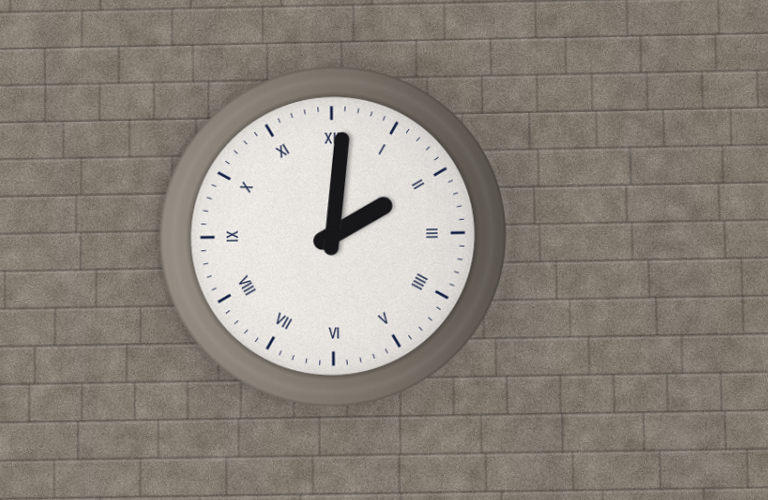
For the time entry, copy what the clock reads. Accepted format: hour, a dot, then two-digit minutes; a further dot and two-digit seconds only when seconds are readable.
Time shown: 2.01
